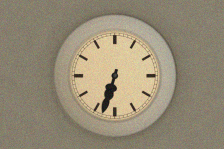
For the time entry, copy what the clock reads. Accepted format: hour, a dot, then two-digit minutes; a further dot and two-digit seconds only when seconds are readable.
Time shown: 6.33
